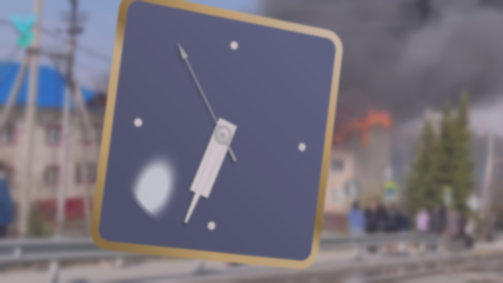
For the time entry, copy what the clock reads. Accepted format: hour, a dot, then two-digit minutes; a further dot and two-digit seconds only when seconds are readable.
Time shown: 6.32.54
